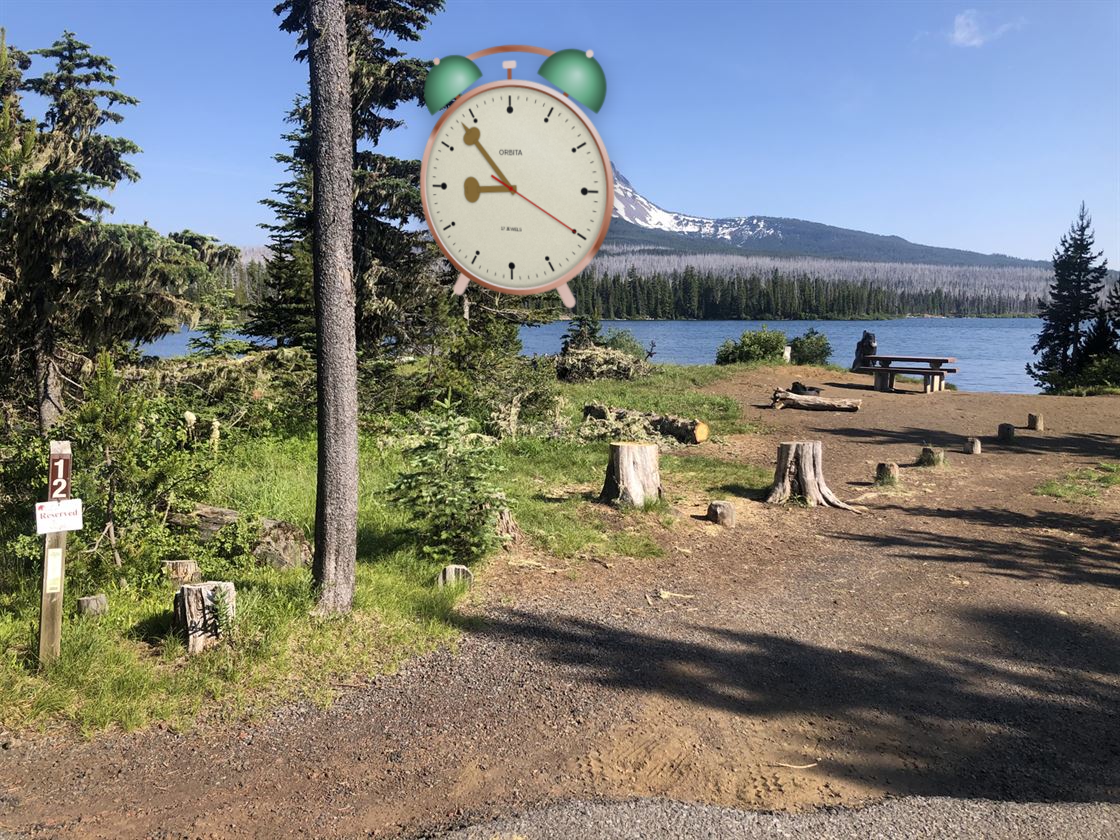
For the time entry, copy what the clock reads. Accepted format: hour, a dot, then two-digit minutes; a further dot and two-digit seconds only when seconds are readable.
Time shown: 8.53.20
